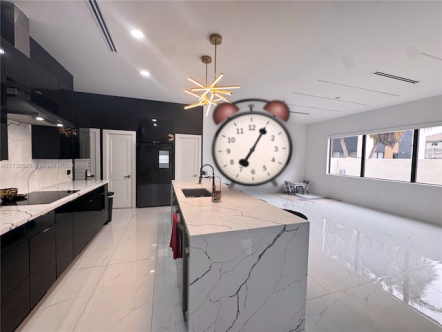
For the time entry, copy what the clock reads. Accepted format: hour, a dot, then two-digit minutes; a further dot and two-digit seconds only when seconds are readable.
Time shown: 7.05
